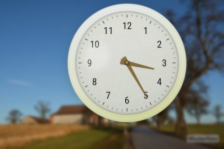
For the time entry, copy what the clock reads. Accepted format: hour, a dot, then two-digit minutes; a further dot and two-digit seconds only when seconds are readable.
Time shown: 3.25
